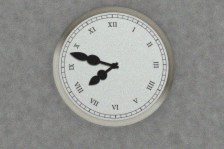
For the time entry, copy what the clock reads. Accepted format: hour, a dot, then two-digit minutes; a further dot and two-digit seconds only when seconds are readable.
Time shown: 7.48
